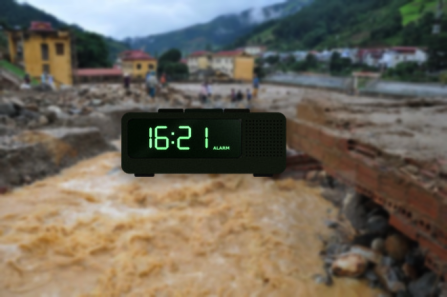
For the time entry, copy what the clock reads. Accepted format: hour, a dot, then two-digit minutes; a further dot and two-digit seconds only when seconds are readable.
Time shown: 16.21
